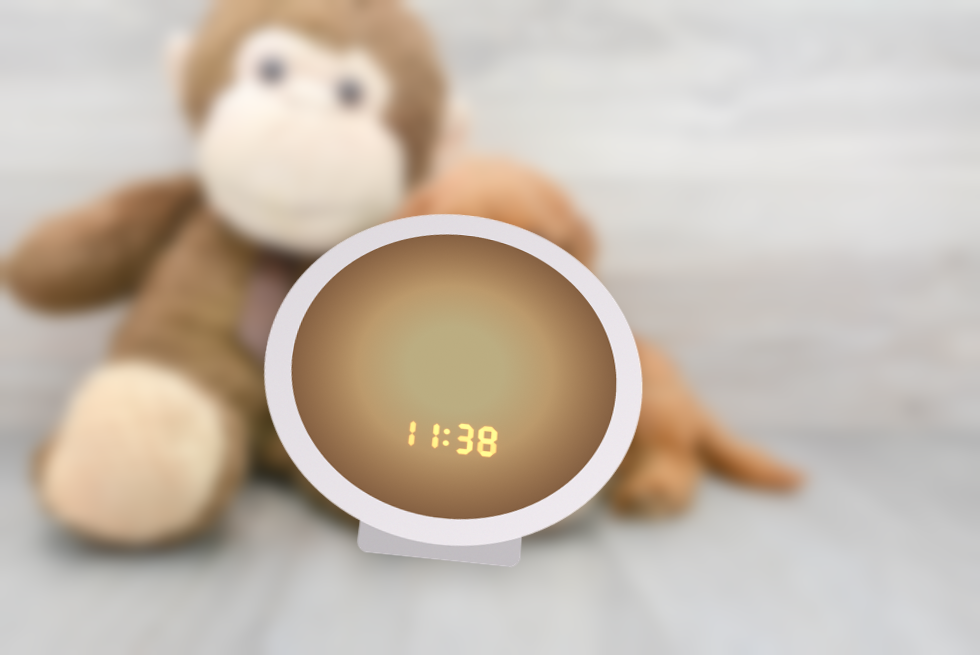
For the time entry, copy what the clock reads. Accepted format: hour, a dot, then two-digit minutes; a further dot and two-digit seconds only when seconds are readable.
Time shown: 11.38
